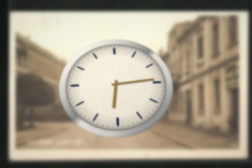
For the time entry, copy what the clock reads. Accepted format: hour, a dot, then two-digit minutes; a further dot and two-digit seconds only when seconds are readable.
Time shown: 6.14
